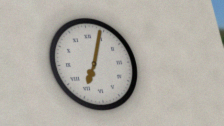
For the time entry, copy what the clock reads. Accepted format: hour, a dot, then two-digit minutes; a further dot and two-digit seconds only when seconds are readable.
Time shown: 7.04
